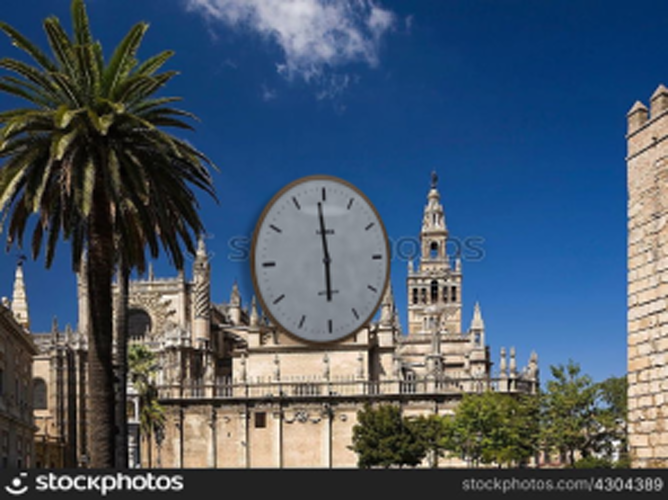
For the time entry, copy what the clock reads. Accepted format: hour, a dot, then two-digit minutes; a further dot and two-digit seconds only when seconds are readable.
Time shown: 5.59
